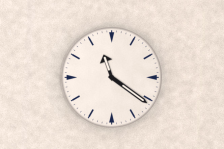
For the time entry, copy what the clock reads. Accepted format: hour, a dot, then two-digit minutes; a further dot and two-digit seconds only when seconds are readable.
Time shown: 11.21
